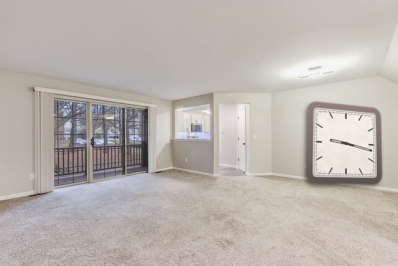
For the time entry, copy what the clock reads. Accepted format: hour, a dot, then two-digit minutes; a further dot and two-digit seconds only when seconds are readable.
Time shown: 9.17
